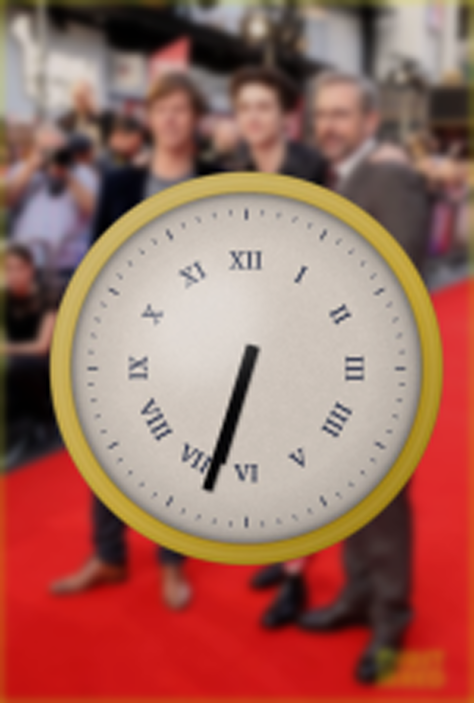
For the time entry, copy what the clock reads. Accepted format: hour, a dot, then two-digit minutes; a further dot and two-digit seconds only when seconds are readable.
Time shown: 6.33
